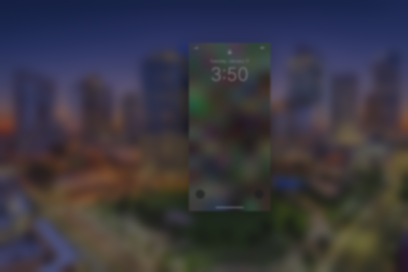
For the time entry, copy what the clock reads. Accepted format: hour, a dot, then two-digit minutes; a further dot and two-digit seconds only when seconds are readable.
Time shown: 3.50
